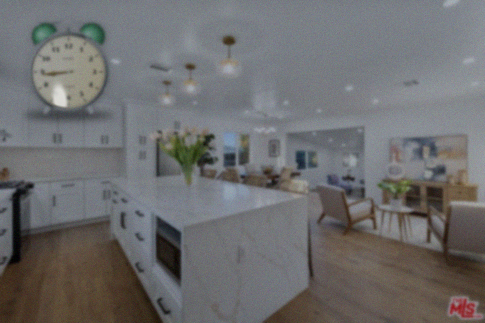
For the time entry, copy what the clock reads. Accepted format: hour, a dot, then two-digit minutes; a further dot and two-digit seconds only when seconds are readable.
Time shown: 8.44
